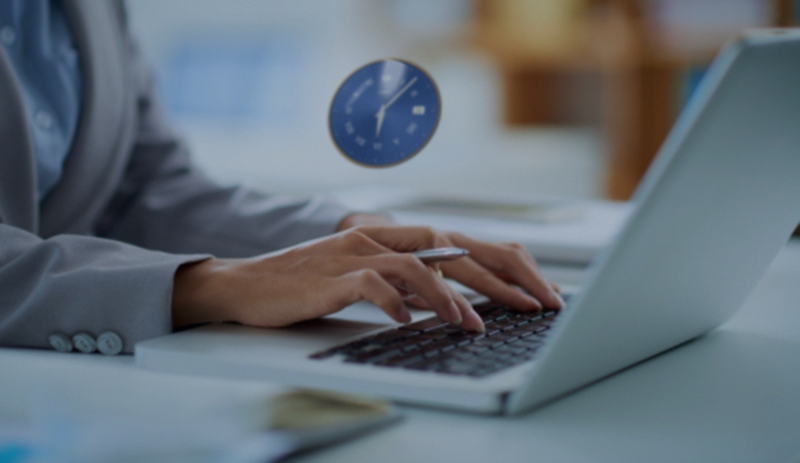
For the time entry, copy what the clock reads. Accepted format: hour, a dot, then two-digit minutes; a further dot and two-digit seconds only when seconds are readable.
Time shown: 6.07
